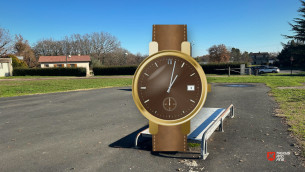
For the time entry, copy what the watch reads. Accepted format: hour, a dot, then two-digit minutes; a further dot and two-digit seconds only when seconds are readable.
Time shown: 1.02
